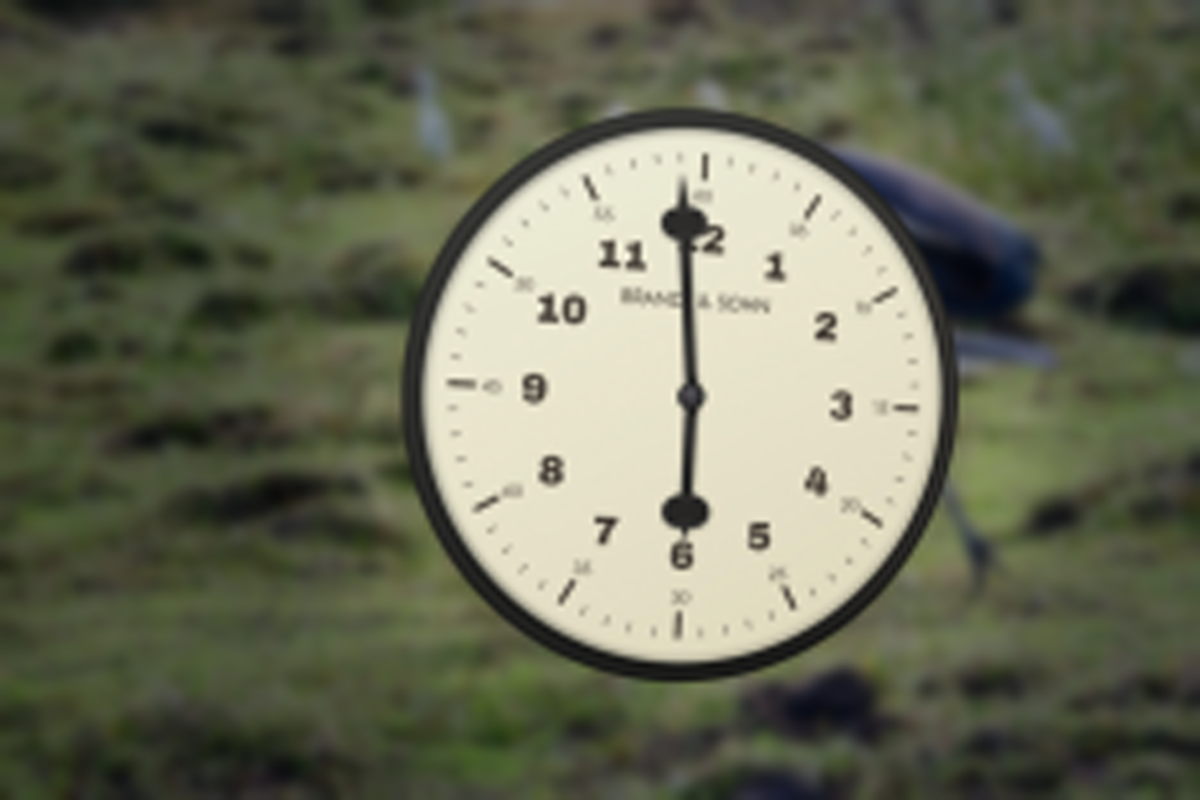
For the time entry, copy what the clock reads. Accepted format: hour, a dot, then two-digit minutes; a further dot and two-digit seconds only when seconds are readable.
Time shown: 5.59
